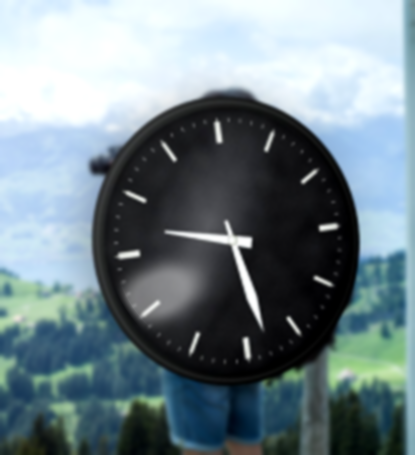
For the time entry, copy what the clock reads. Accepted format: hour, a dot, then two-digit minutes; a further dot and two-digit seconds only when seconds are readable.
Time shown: 9.28
